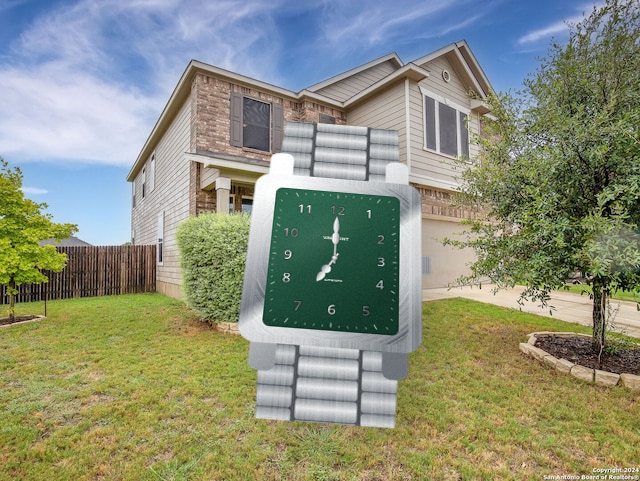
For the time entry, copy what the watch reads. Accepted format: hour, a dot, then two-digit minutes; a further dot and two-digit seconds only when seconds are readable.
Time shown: 7.00
